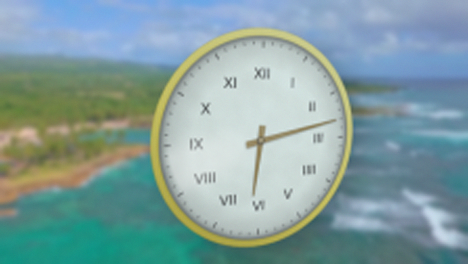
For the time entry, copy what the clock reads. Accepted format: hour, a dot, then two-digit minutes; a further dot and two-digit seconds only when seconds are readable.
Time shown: 6.13
